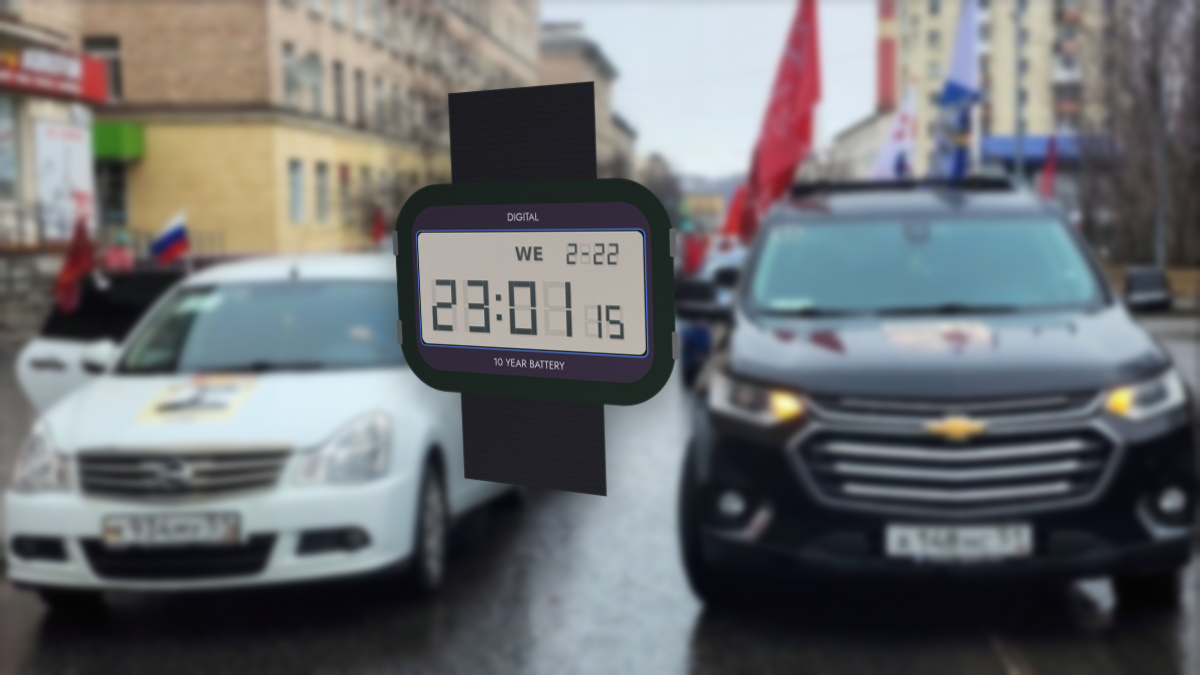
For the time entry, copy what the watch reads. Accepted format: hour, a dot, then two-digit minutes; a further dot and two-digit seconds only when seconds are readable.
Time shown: 23.01.15
